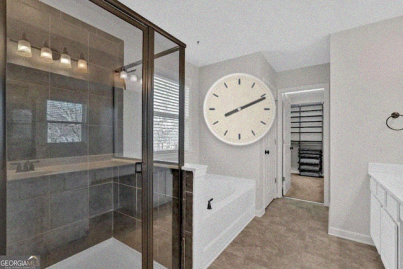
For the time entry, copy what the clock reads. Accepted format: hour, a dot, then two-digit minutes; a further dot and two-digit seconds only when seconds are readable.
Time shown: 8.11
